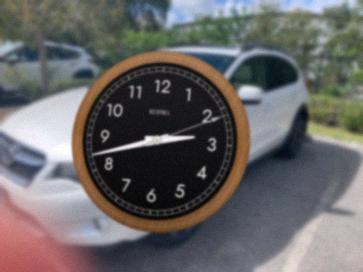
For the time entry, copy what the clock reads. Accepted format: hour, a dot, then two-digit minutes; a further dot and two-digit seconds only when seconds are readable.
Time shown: 2.42.11
